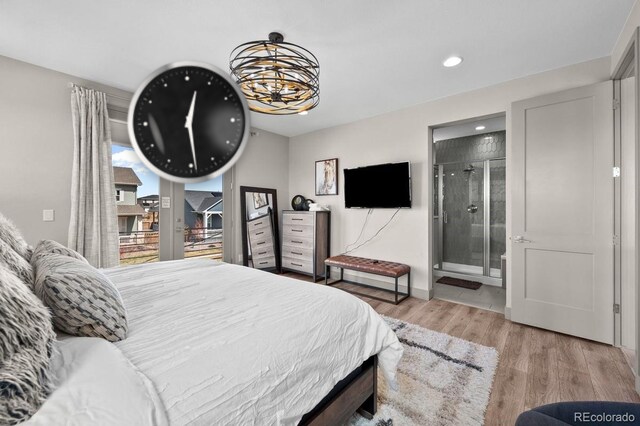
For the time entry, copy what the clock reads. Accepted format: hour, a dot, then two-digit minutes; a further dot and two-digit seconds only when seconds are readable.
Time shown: 12.29
